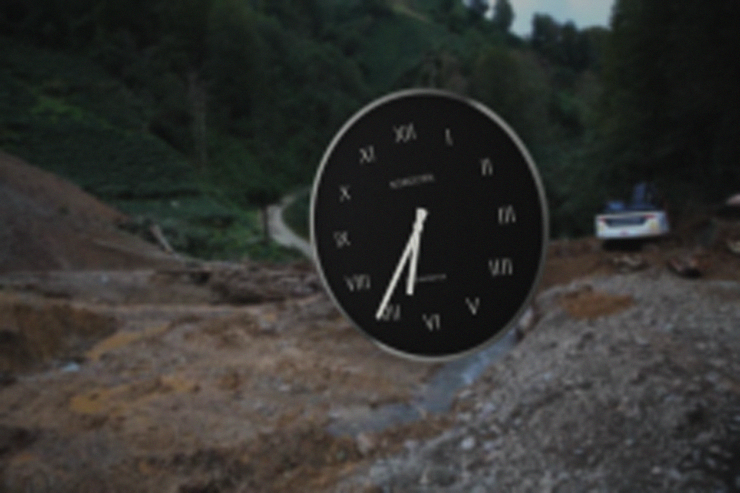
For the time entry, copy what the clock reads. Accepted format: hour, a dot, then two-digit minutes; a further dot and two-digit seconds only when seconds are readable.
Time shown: 6.36
